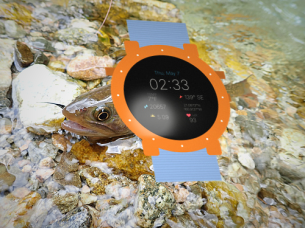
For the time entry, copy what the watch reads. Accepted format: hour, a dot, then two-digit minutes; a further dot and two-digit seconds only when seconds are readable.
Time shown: 2.33
